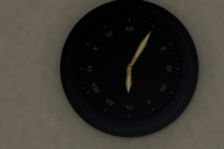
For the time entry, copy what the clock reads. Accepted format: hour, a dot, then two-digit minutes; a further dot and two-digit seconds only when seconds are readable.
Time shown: 6.05
